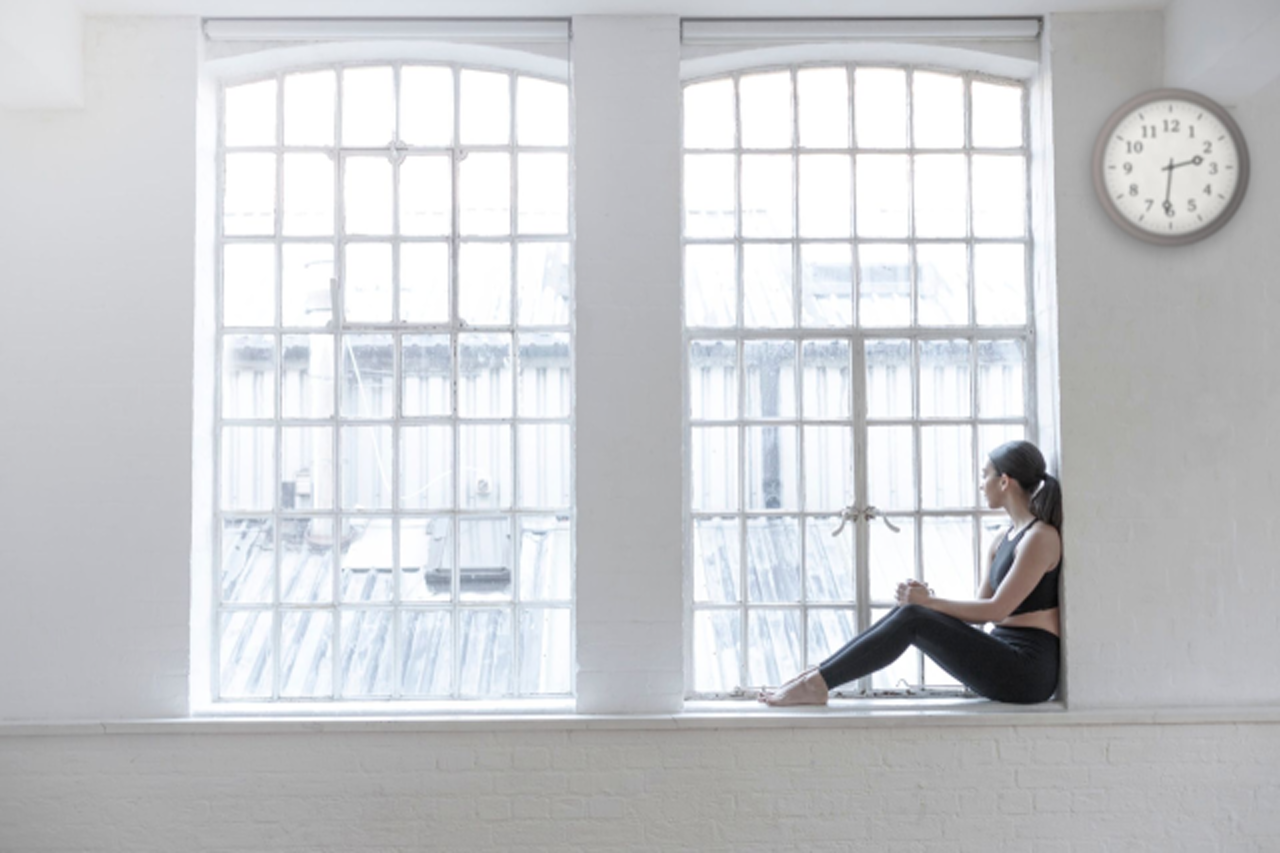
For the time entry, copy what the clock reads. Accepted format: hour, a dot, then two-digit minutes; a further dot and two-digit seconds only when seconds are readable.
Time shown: 2.31
